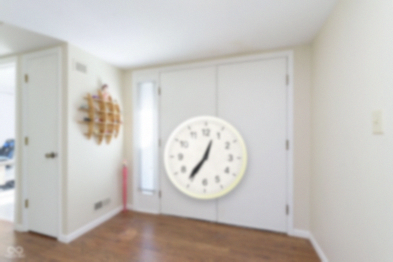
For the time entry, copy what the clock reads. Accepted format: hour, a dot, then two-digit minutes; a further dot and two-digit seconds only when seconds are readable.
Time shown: 12.36
